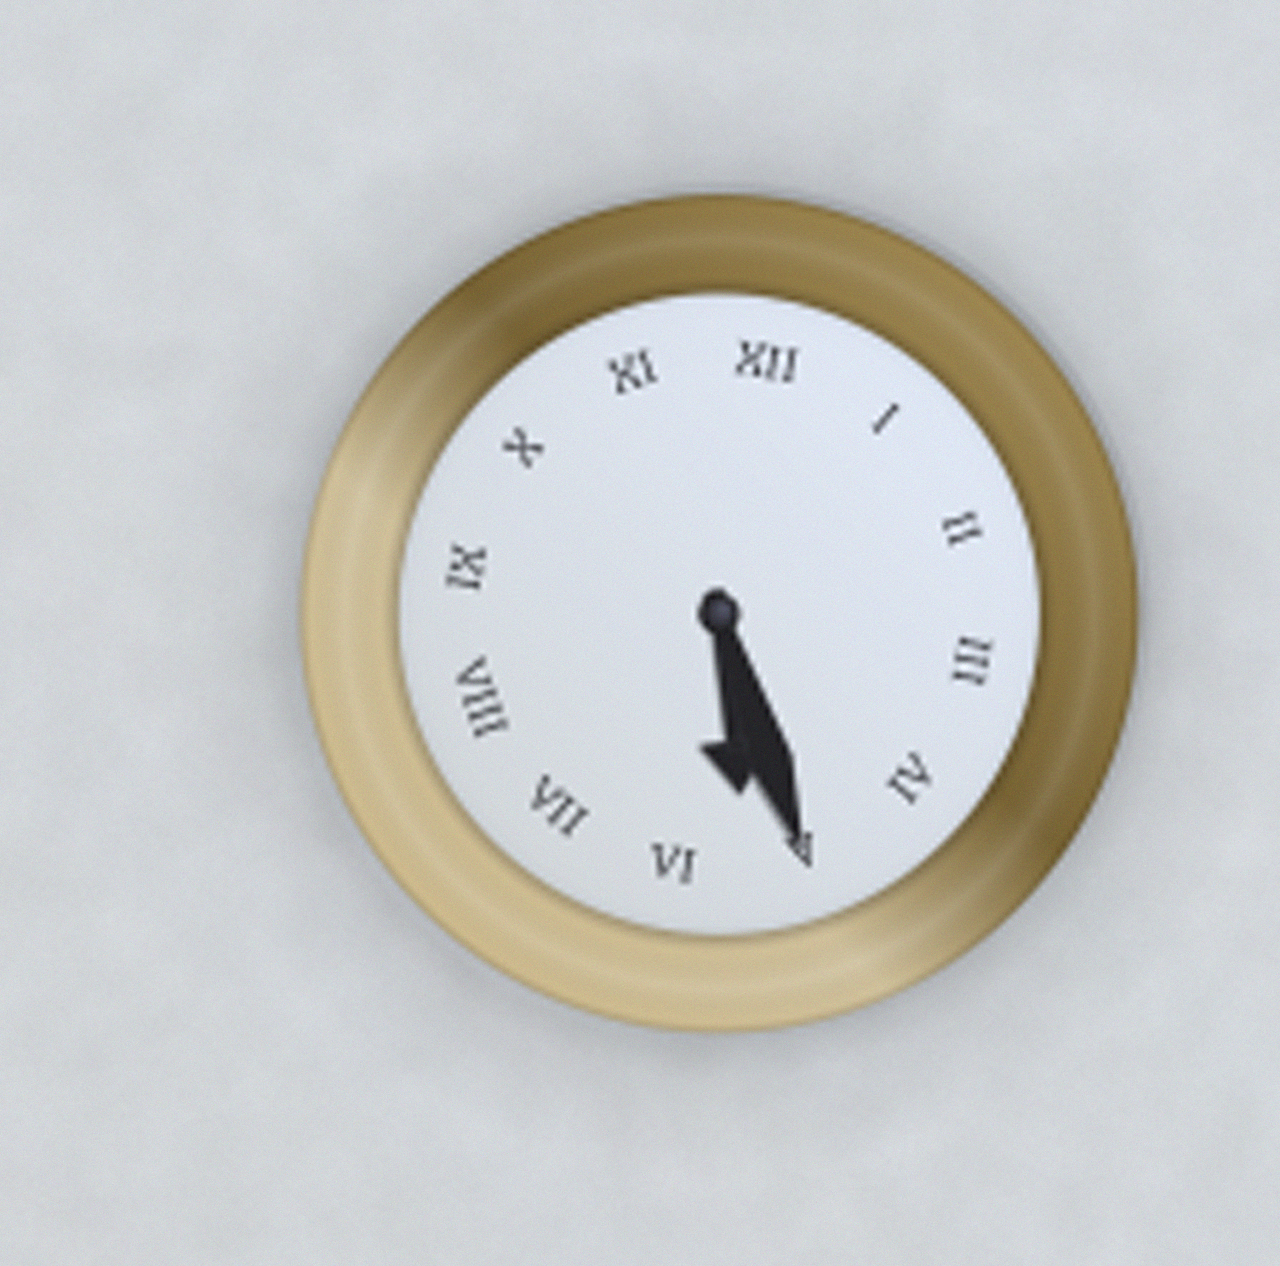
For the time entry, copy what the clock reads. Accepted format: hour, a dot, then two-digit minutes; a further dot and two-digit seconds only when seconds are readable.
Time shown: 5.25
